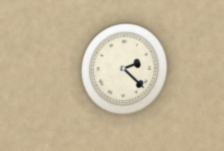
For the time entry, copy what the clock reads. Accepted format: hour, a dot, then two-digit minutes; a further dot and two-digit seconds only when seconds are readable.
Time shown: 2.22
